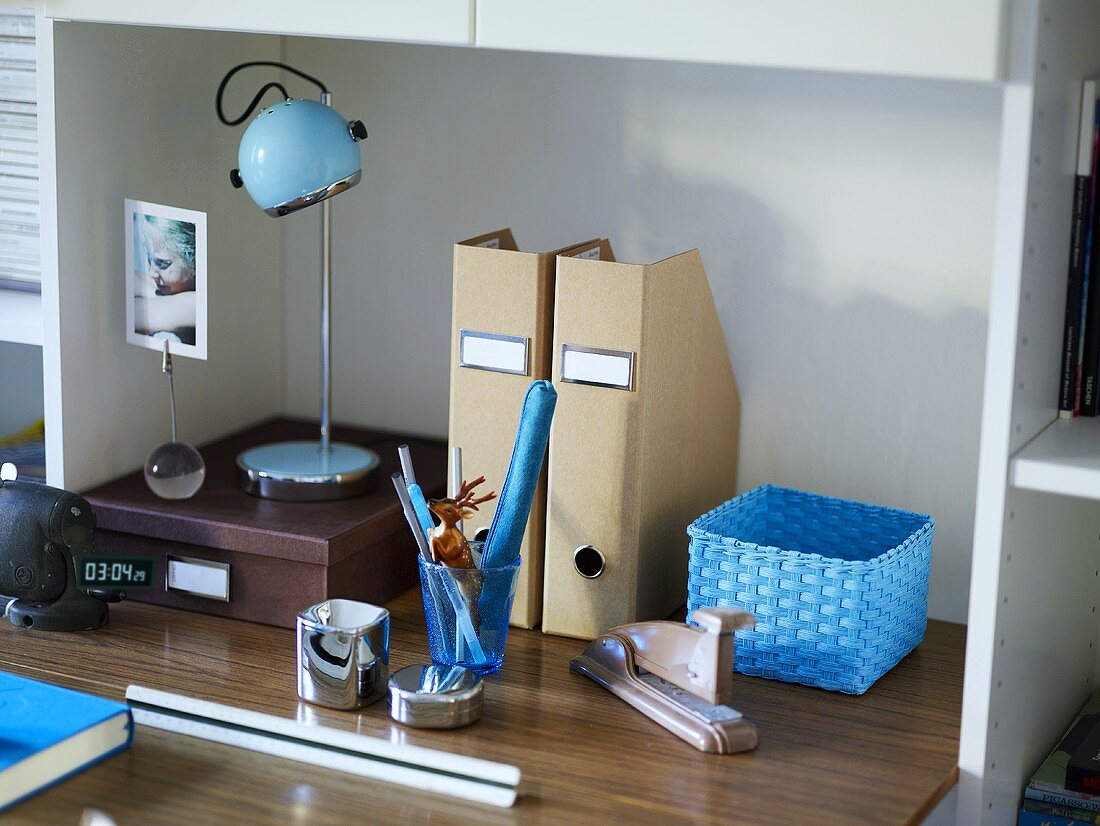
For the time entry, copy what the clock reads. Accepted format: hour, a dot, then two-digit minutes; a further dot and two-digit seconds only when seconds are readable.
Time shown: 3.04
